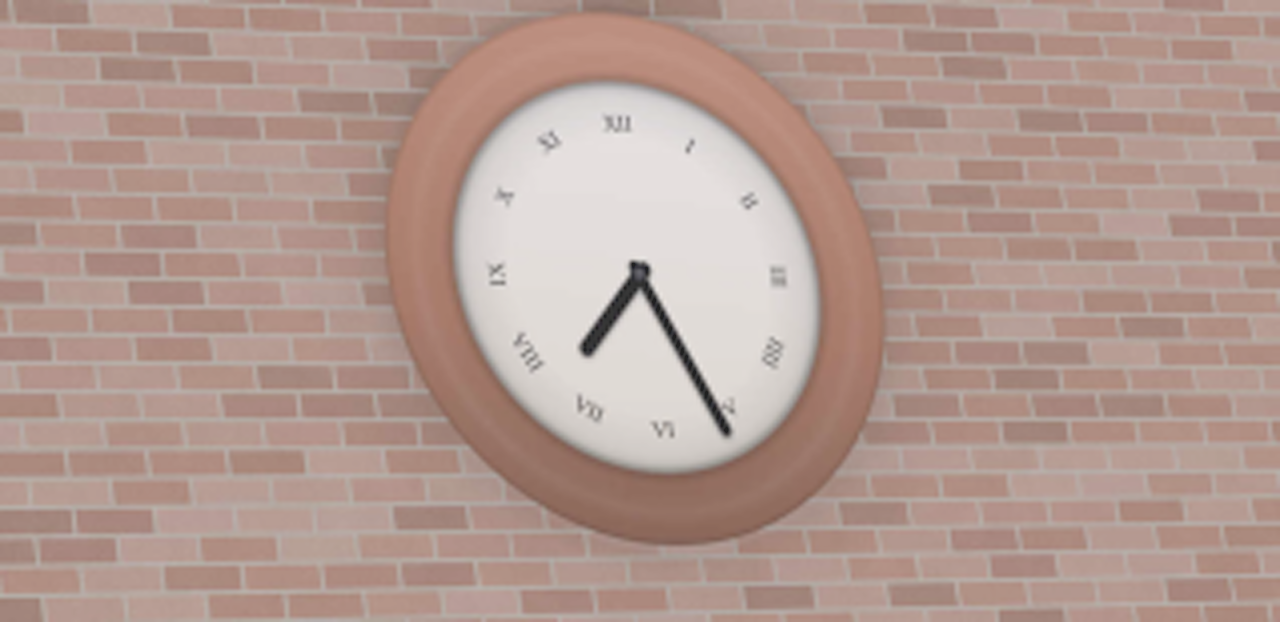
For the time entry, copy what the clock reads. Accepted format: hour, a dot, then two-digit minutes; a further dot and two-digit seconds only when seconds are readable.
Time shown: 7.26
